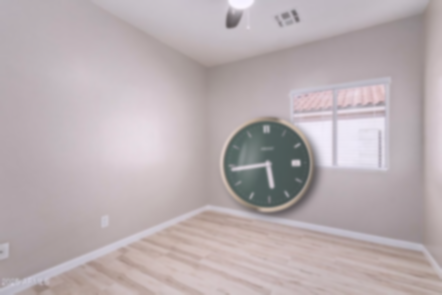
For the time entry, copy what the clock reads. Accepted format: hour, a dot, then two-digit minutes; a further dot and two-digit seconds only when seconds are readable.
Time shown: 5.44
